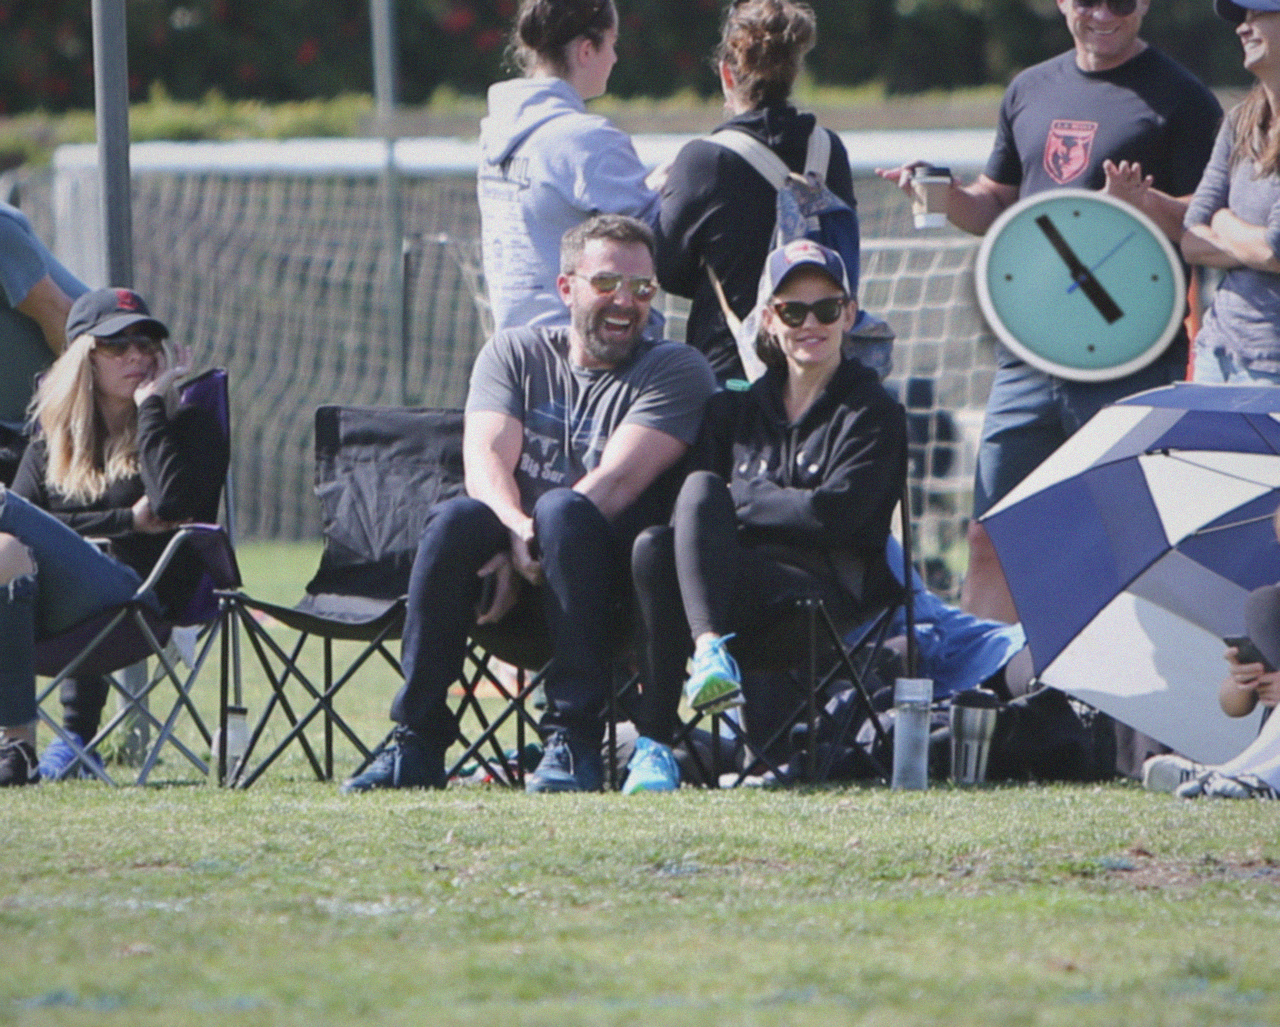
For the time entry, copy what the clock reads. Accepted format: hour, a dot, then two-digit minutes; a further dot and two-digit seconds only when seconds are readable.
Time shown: 4.55.08
